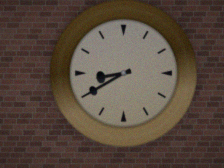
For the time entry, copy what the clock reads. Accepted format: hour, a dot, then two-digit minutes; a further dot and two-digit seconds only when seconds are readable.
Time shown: 8.40
